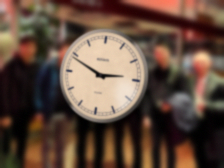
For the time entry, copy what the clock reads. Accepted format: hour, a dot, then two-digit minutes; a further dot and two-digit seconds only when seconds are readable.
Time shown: 2.49
